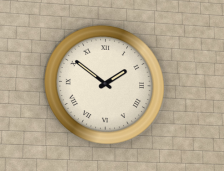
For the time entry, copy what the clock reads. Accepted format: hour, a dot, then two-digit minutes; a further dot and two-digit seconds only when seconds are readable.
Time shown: 1.51
